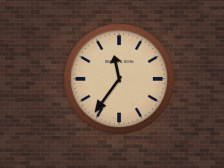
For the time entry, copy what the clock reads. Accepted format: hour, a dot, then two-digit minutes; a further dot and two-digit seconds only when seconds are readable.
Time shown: 11.36
